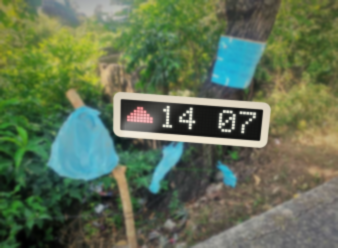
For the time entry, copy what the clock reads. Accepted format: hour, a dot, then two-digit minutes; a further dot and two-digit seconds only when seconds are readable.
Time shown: 14.07
